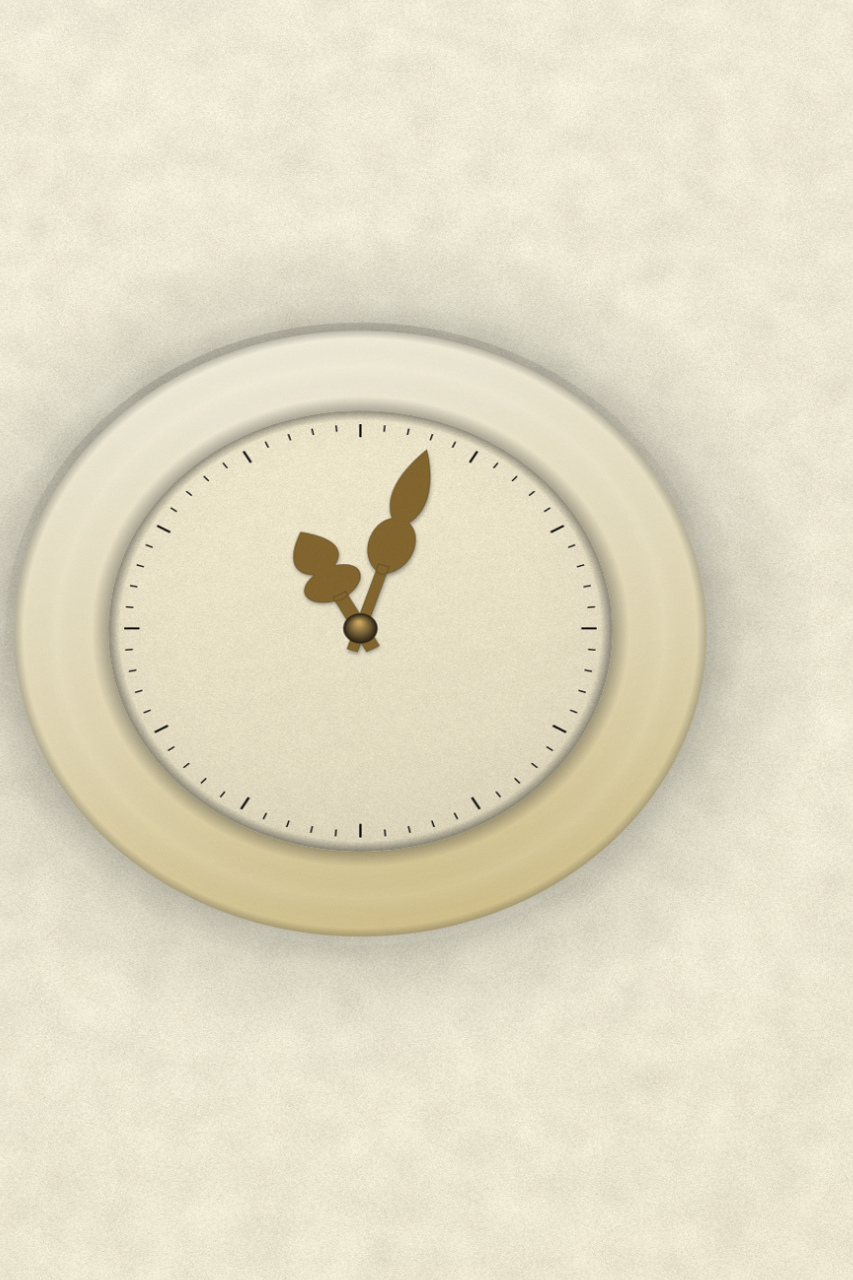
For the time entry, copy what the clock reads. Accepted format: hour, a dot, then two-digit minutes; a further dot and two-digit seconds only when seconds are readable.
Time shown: 11.03
